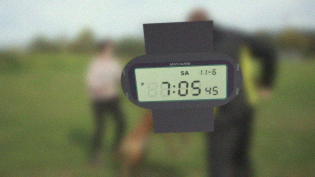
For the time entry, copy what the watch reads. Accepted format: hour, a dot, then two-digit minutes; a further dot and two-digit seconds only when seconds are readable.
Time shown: 7.05.45
